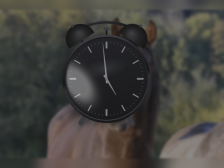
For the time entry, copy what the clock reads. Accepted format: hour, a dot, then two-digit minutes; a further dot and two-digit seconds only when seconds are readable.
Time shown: 4.59
